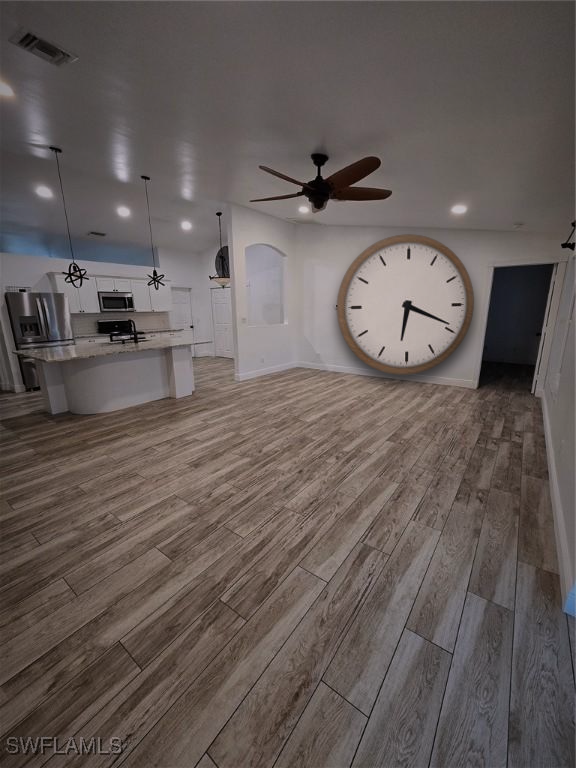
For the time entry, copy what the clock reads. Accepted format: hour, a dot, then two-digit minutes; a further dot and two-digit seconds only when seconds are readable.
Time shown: 6.19
